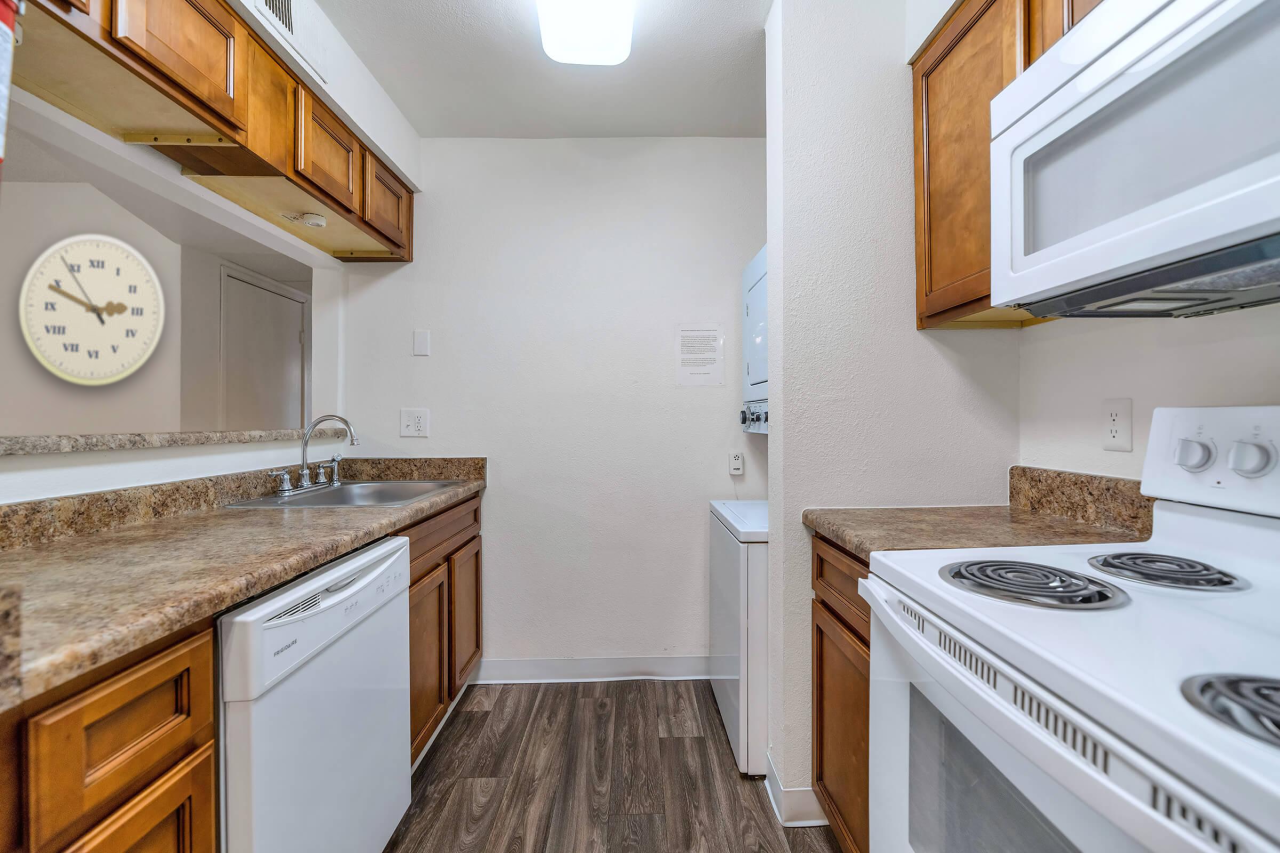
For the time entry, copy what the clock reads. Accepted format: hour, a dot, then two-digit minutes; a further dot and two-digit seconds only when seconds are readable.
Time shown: 2.48.54
